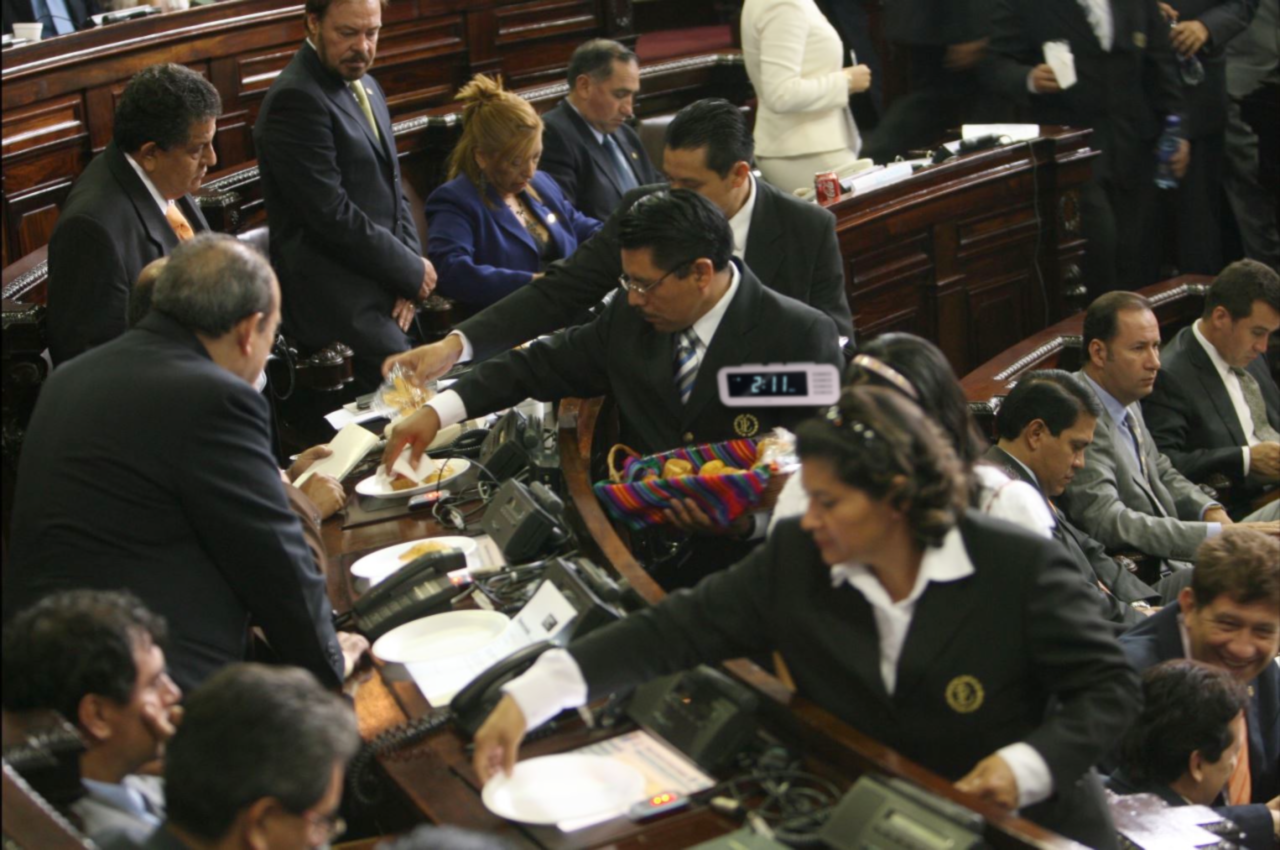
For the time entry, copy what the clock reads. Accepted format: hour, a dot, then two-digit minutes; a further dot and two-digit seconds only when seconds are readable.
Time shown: 2.11
